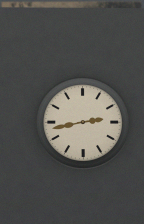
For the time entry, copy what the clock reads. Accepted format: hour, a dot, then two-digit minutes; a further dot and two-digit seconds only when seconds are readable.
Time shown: 2.43
